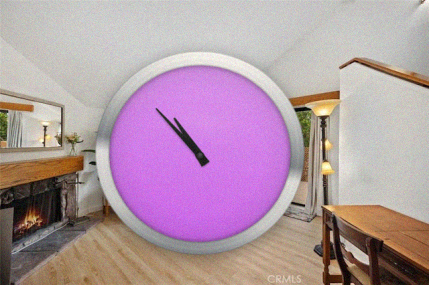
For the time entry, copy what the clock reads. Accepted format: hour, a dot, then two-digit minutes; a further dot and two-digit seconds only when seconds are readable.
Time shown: 10.53
